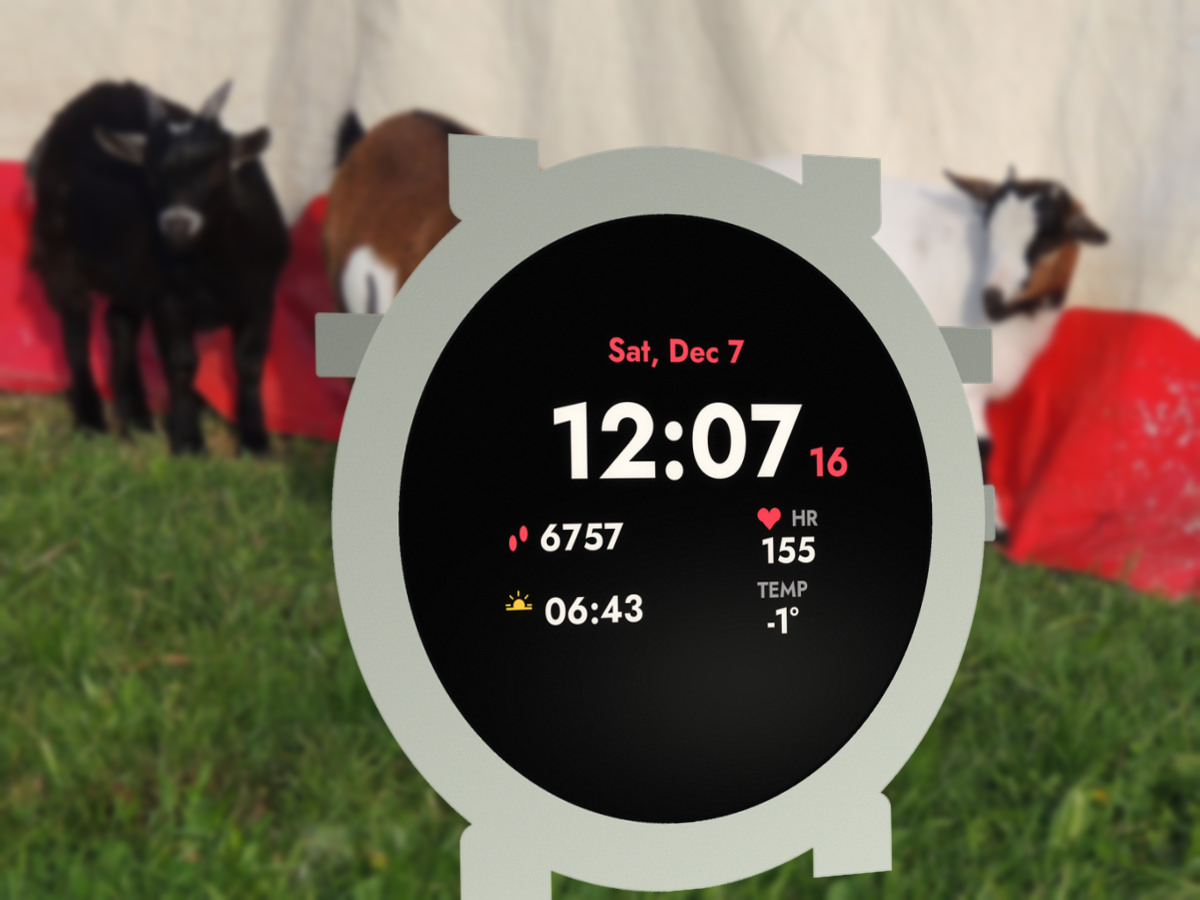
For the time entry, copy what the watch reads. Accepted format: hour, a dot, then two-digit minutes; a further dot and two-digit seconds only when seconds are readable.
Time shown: 12.07.16
